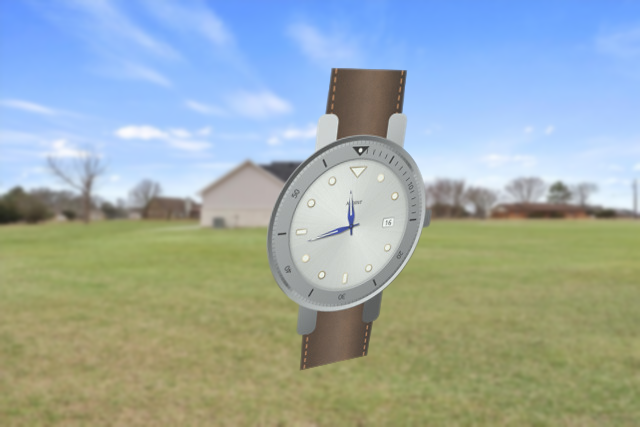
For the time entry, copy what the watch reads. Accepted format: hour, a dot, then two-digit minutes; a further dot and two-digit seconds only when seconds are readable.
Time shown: 11.43
